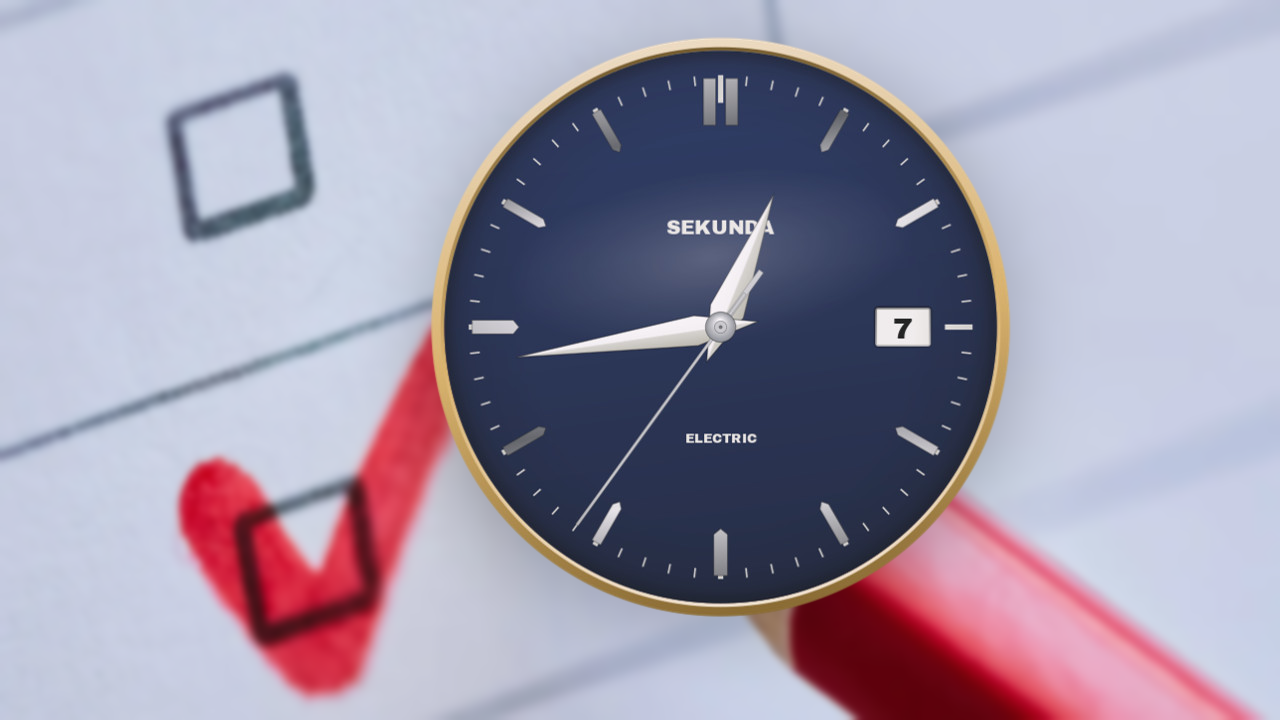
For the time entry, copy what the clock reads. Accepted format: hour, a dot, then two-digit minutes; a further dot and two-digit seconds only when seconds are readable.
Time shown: 12.43.36
